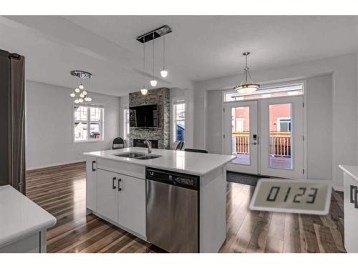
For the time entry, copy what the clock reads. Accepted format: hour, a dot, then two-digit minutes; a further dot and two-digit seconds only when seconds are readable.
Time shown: 1.23
